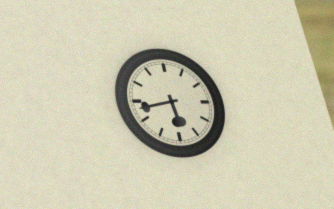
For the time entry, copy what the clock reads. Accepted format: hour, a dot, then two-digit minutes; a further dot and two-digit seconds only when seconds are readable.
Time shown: 5.43
